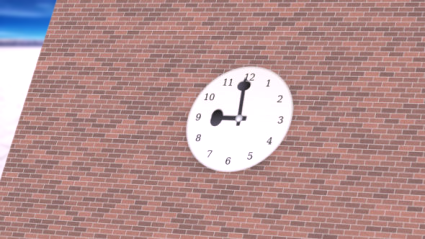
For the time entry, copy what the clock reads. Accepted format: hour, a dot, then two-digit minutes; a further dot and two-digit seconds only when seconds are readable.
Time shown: 8.59
